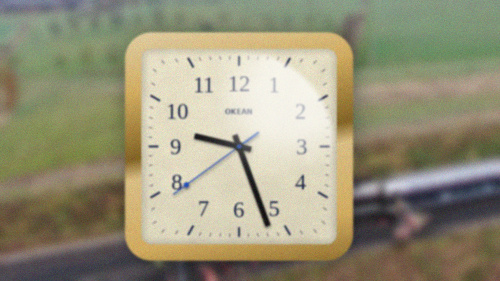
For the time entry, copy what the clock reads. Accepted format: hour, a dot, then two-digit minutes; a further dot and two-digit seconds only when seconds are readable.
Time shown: 9.26.39
